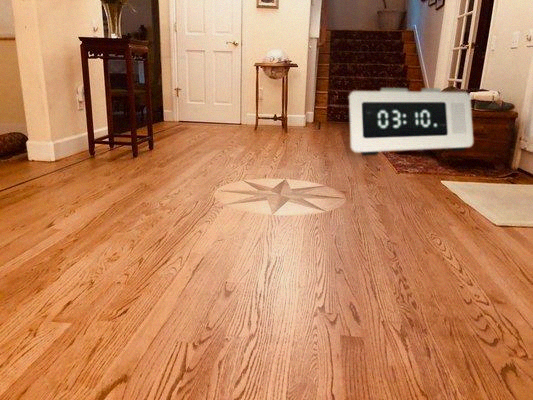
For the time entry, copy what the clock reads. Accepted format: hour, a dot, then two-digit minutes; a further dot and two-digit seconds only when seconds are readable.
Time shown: 3.10
